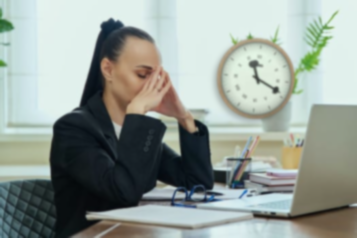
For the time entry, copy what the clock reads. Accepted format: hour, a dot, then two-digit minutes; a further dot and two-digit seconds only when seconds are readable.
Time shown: 11.19
